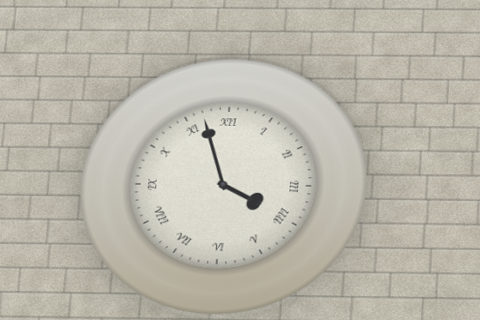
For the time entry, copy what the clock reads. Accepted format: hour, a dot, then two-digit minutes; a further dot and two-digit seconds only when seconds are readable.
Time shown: 3.57
